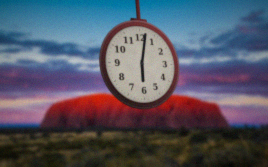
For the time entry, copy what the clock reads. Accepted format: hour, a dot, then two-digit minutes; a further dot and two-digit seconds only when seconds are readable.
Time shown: 6.02
